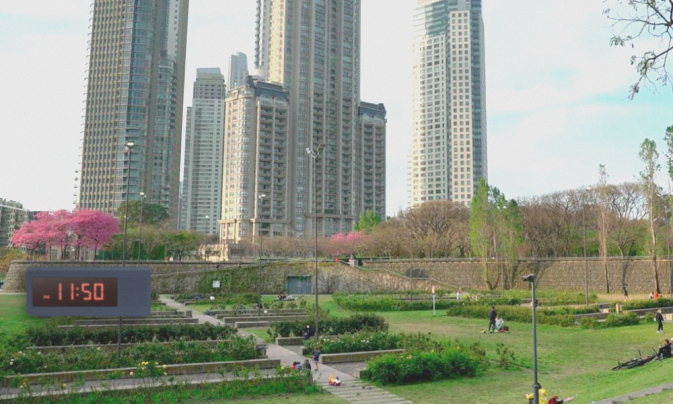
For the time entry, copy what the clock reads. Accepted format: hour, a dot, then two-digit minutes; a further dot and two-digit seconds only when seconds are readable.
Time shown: 11.50
